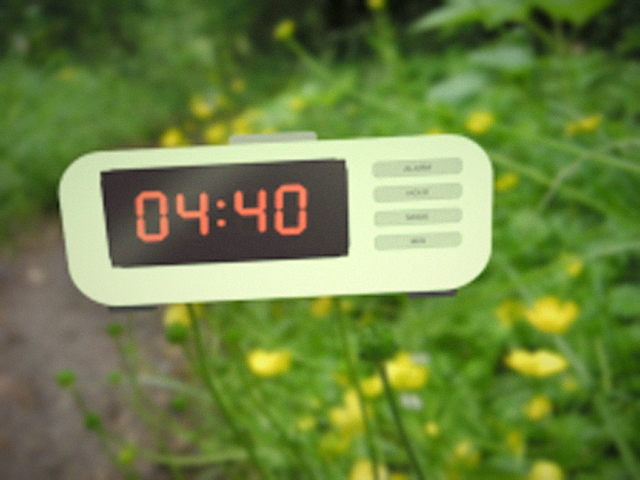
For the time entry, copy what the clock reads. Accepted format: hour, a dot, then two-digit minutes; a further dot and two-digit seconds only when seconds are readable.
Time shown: 4.40
